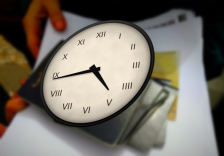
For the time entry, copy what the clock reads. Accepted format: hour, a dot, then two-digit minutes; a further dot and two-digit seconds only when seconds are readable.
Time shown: 4.44
